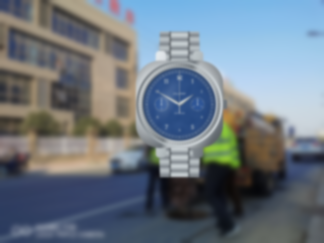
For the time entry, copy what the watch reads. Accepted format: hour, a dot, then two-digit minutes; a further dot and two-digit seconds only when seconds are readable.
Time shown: 1.50
